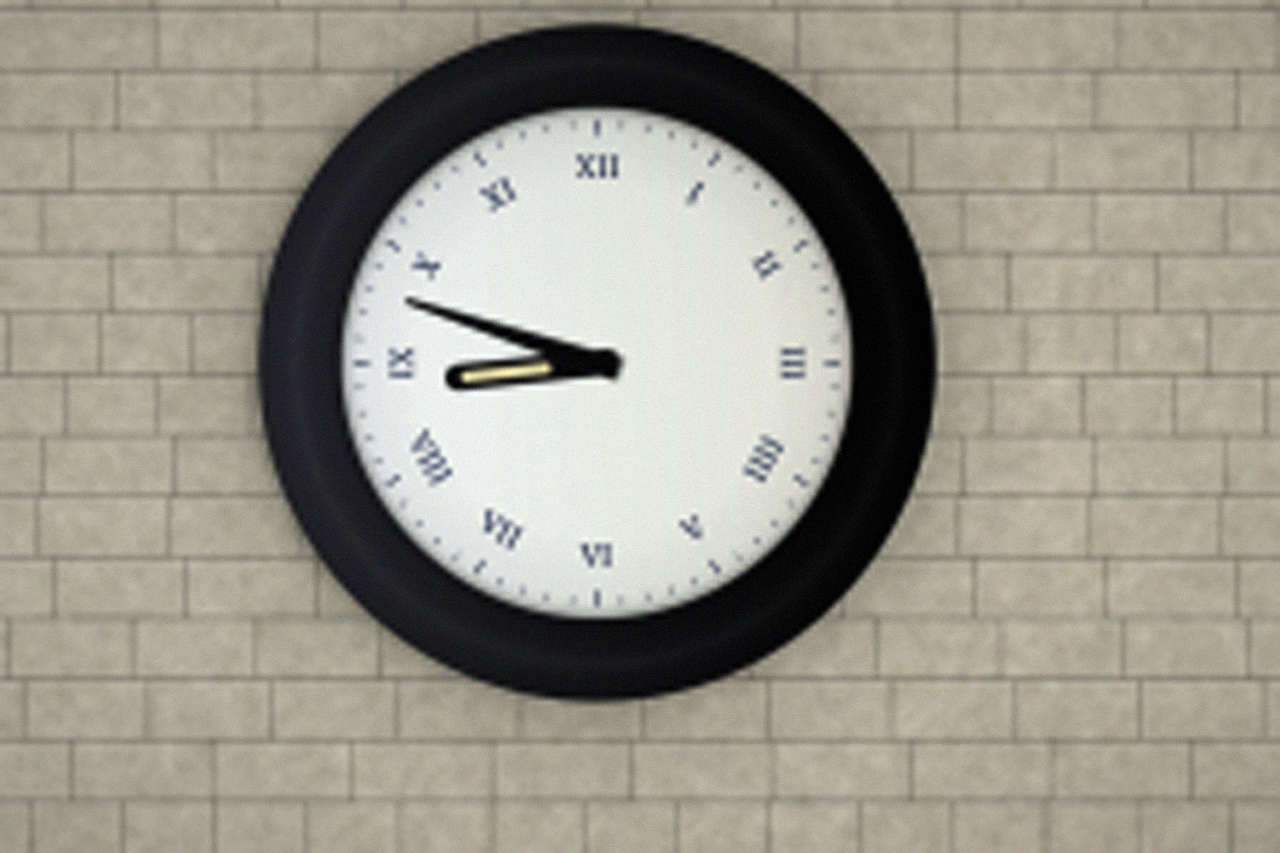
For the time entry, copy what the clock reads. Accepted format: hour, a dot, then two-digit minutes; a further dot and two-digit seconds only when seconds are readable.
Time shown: 8.48
